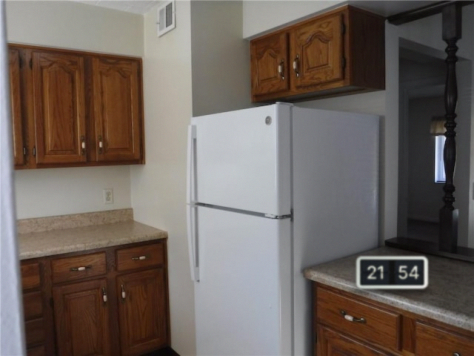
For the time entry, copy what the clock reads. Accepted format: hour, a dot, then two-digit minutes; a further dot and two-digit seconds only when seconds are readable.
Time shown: 21.54
